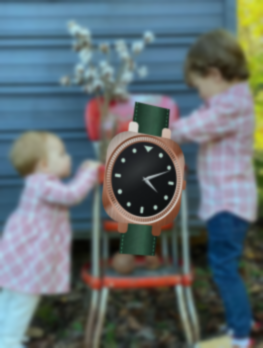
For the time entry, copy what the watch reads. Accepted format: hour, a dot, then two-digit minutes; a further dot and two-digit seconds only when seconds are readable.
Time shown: 4.11
